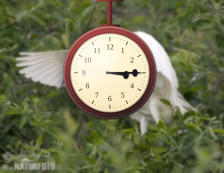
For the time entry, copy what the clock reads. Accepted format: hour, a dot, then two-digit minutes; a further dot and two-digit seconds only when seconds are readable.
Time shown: 3.15
